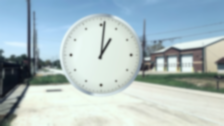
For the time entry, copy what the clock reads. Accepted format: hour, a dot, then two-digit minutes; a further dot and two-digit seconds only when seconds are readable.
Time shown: 1.01
